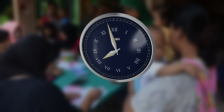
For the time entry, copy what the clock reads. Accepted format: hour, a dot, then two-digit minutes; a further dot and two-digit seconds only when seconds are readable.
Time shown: 7.58
